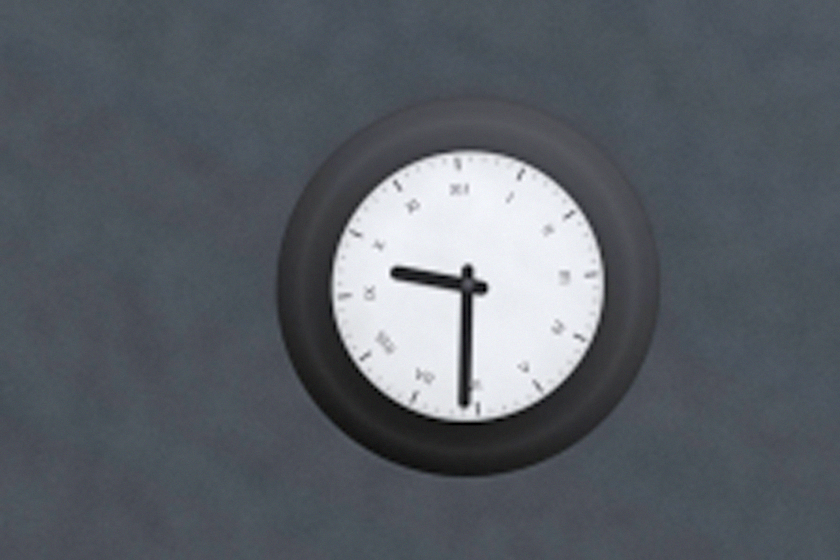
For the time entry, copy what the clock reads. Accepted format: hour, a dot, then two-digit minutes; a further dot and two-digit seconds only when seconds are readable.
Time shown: 9.31
